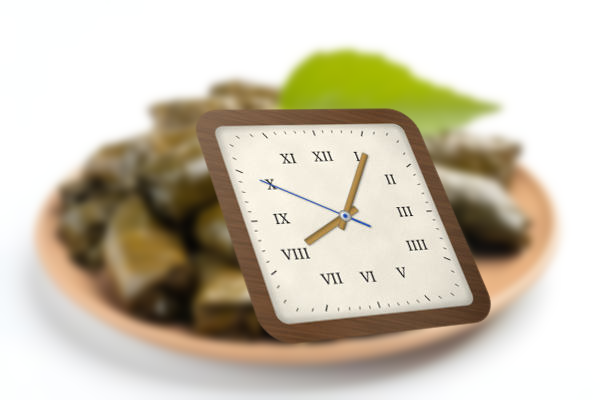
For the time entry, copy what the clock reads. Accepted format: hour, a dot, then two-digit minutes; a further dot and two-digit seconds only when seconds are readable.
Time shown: 8.05.50
